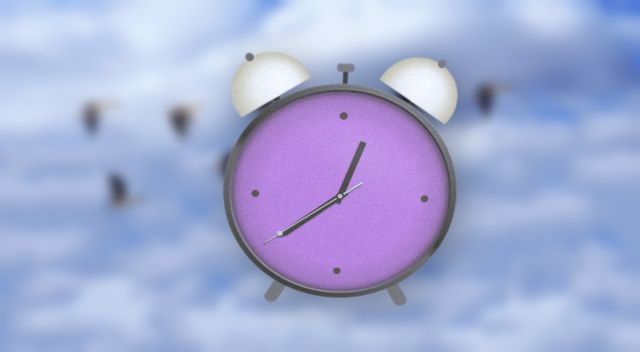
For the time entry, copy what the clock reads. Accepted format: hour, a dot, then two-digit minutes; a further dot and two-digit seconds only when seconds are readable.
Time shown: 12.38.39
